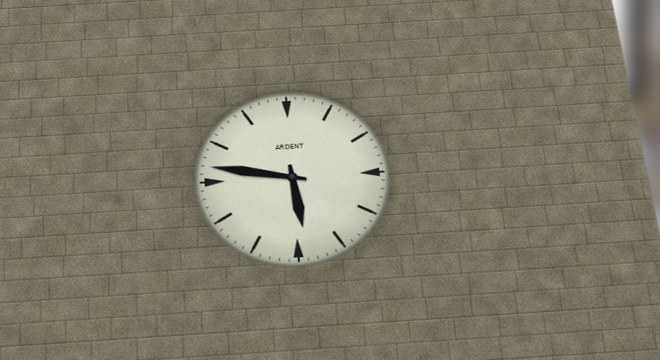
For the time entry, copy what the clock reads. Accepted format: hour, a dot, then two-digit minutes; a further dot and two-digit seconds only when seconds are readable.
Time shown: 5.47
